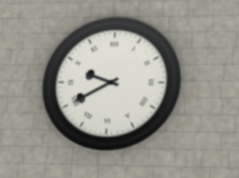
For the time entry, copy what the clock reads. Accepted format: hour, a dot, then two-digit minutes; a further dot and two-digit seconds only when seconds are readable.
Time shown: 9.40
